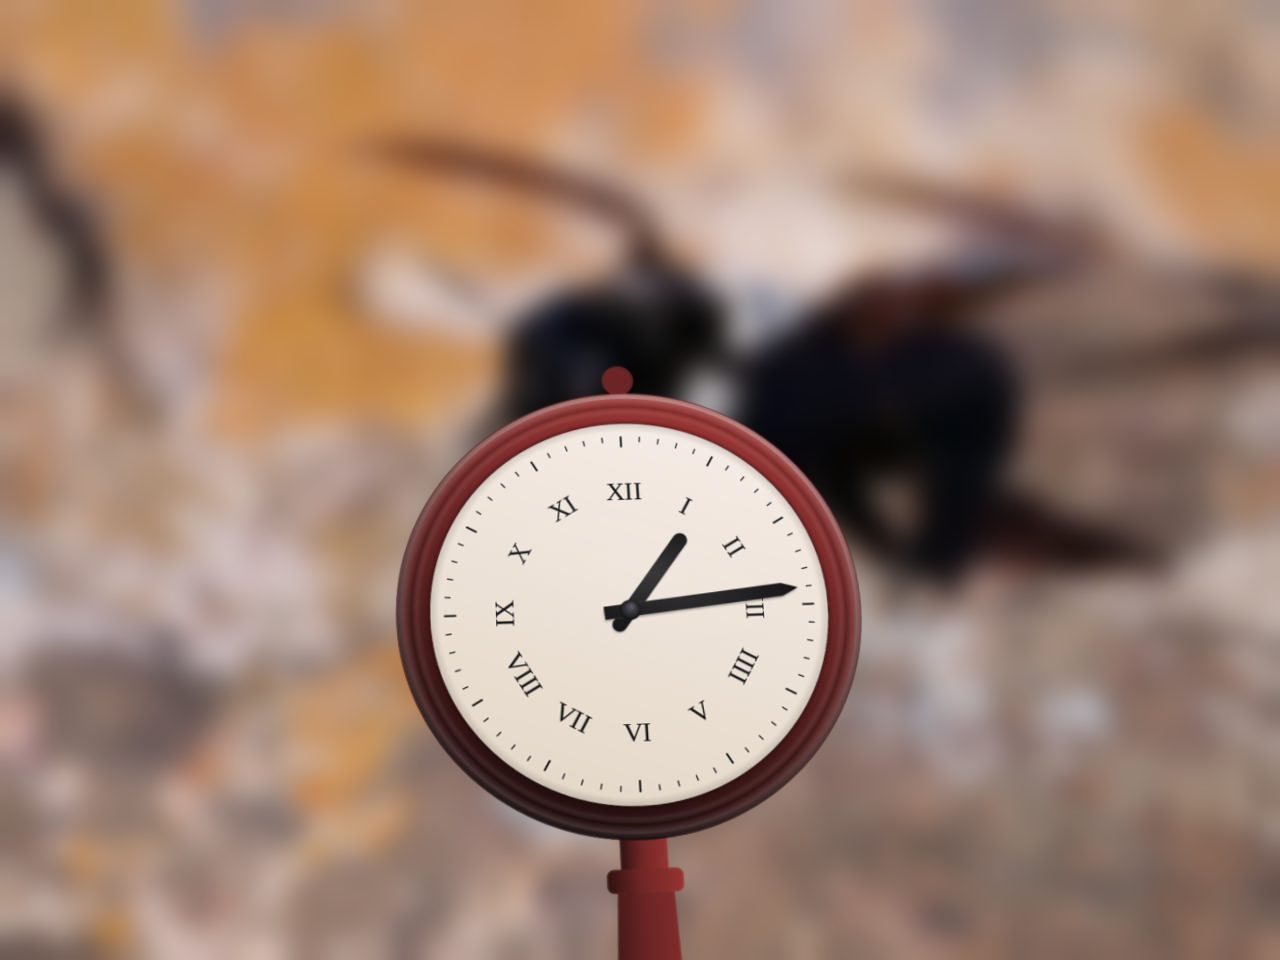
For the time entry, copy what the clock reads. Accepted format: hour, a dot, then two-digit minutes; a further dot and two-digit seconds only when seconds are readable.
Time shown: 1.14
